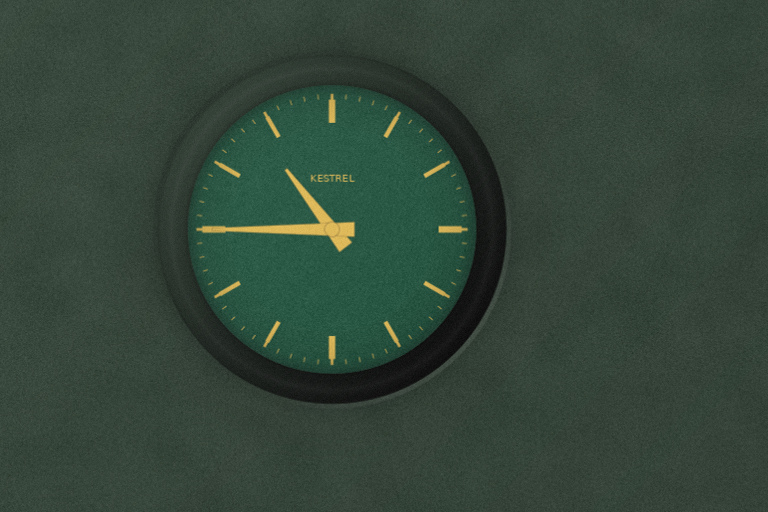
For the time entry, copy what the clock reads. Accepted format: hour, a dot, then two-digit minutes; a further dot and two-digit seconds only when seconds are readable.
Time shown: 10.45
